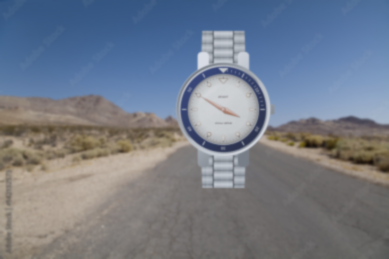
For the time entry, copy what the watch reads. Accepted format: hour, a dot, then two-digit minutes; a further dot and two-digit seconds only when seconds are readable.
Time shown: 3.50
